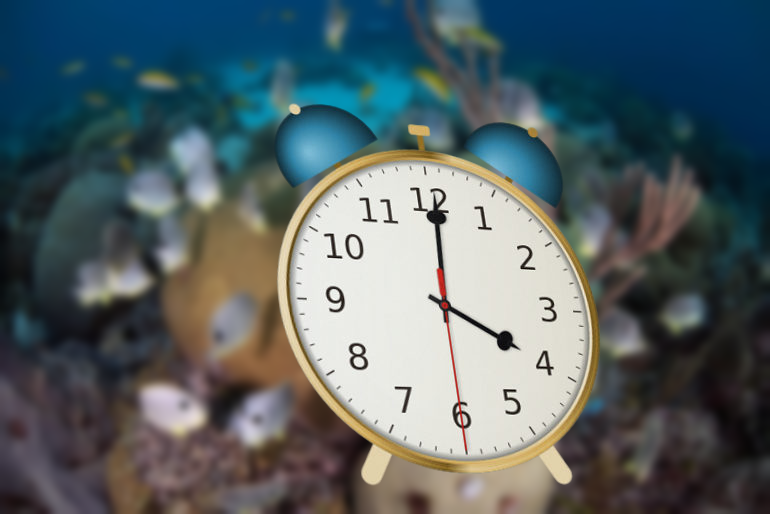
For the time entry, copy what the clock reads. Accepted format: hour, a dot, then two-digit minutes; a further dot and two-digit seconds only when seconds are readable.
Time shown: 4.00.30
